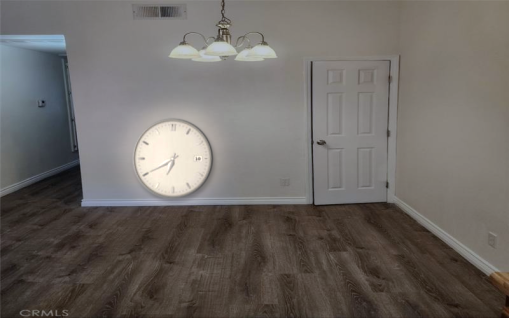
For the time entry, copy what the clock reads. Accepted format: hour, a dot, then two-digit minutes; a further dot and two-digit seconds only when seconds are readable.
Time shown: 6.40
